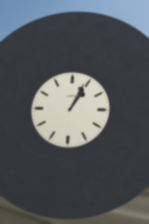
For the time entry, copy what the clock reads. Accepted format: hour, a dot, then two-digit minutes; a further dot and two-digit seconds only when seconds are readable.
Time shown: 1.04
